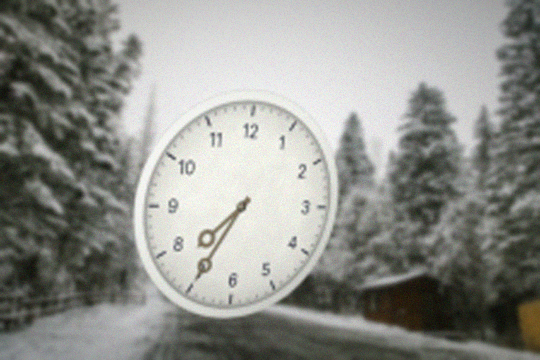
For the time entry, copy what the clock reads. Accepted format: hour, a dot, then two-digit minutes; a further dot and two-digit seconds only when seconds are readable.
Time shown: 7.35
